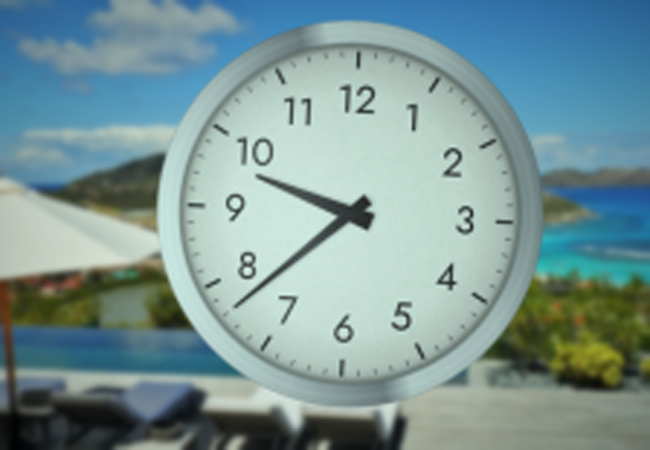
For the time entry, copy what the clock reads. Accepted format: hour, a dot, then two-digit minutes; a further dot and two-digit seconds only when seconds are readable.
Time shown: 9.38
